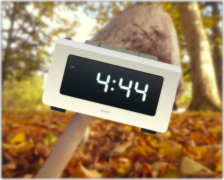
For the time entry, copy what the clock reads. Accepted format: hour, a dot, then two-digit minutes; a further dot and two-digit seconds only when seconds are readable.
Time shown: 4.44
